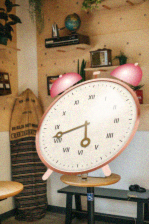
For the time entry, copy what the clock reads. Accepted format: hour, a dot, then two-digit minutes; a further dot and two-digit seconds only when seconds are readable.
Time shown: 5.42
